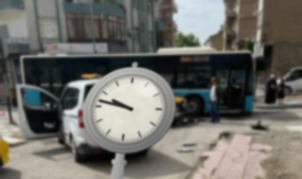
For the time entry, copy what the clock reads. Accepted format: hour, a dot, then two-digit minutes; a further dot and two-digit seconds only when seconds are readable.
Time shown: 9.47
